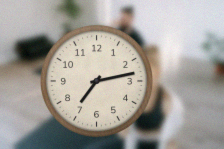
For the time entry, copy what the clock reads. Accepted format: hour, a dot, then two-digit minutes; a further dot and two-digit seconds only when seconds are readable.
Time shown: 7.13
